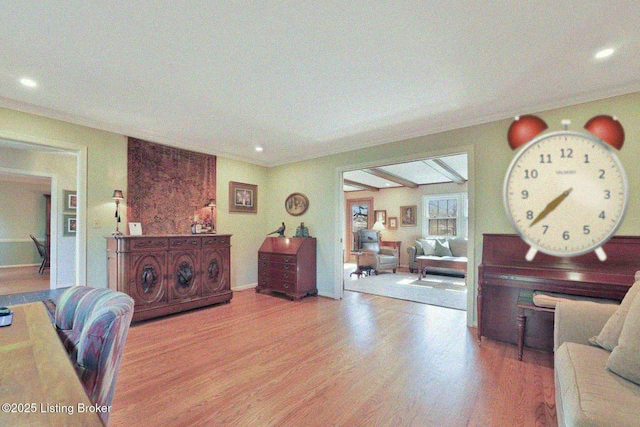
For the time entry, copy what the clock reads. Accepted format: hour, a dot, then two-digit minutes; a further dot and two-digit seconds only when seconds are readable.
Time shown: 7.38
